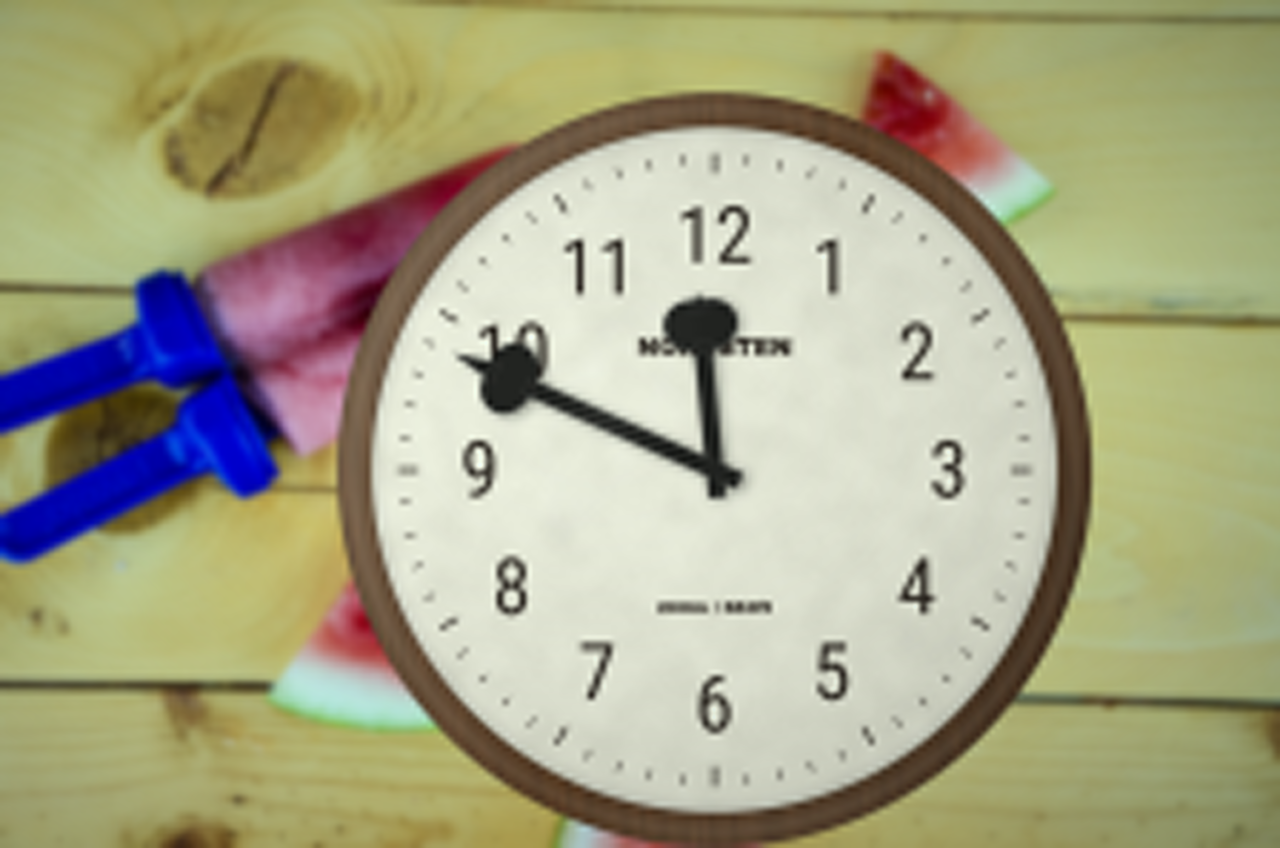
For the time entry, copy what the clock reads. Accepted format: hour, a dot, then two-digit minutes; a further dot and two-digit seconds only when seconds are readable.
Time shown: 11.49
